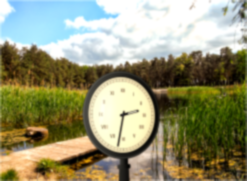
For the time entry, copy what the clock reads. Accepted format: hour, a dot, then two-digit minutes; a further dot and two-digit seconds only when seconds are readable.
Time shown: 2.32
